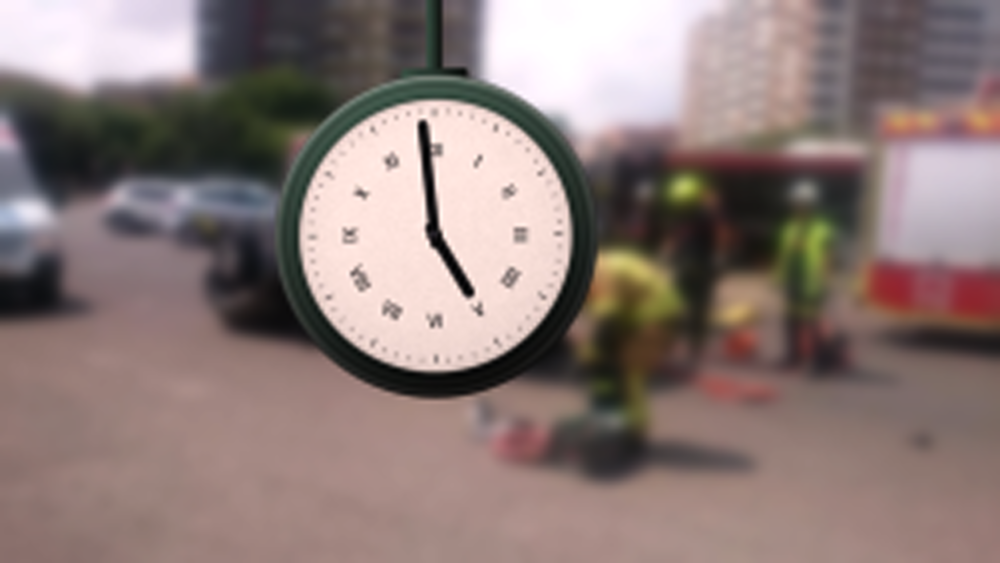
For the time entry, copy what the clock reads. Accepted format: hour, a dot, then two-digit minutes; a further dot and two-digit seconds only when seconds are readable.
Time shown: 4.59
